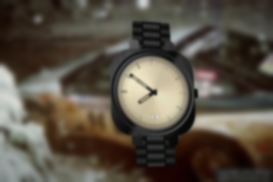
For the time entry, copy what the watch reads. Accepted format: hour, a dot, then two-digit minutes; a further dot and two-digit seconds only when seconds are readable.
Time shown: 7.51
